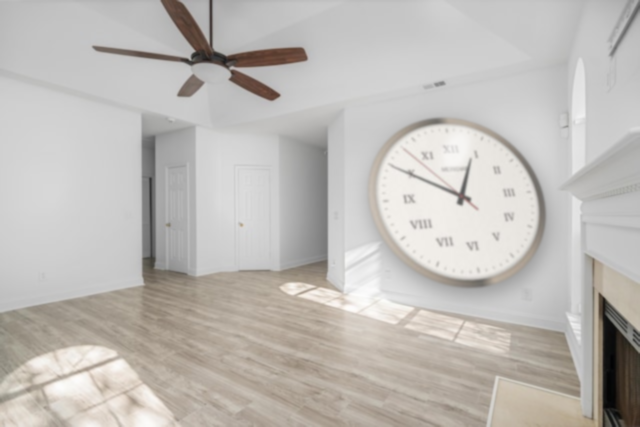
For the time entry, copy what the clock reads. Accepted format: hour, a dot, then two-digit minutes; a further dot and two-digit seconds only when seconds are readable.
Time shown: 12.49.53
